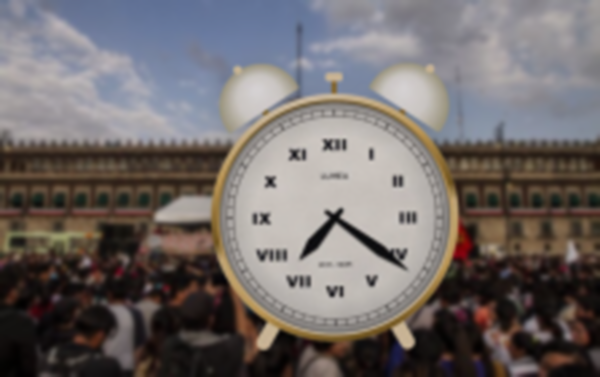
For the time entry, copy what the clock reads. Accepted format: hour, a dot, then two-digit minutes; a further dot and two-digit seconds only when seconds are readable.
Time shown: 7.21
